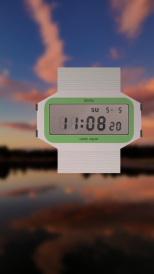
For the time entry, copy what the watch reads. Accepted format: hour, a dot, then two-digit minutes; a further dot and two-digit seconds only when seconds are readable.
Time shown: 11.08.20
